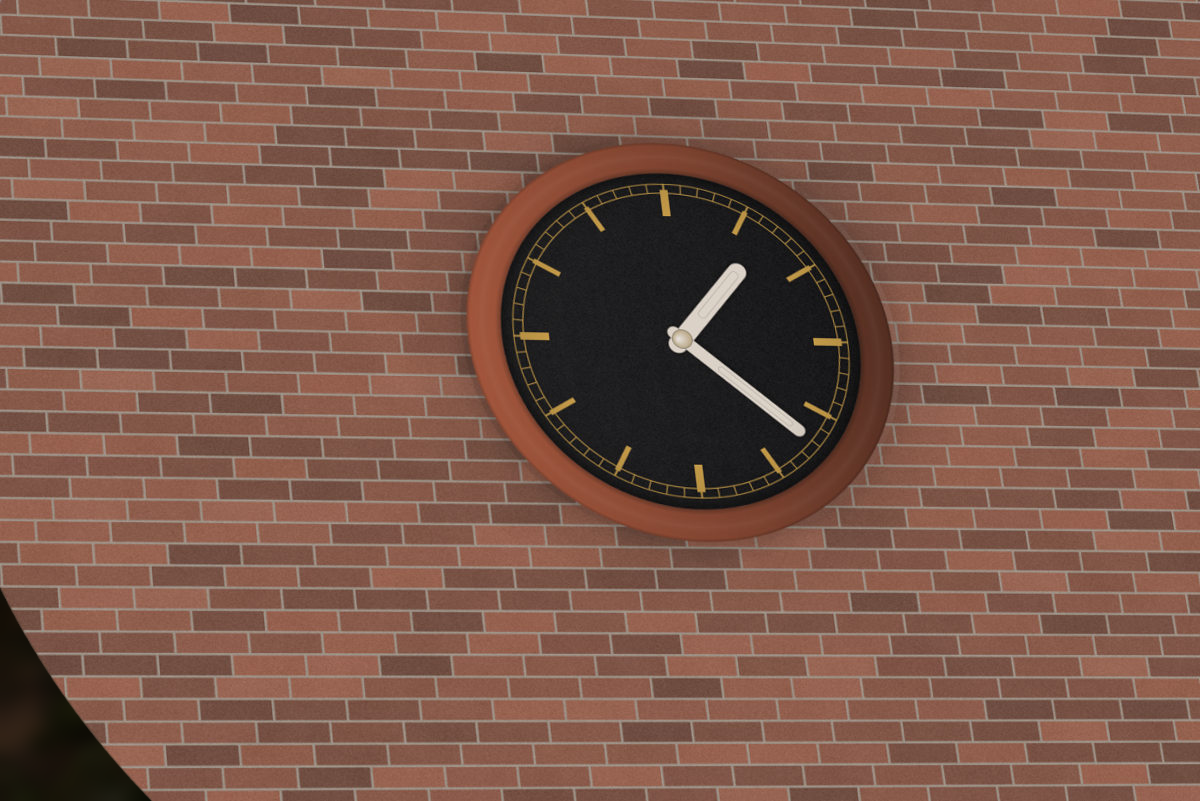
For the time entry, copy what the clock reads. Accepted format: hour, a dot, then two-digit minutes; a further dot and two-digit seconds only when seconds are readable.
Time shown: 1.22
